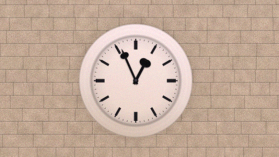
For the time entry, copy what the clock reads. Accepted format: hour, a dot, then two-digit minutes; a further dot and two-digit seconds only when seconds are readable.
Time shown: 12.56
